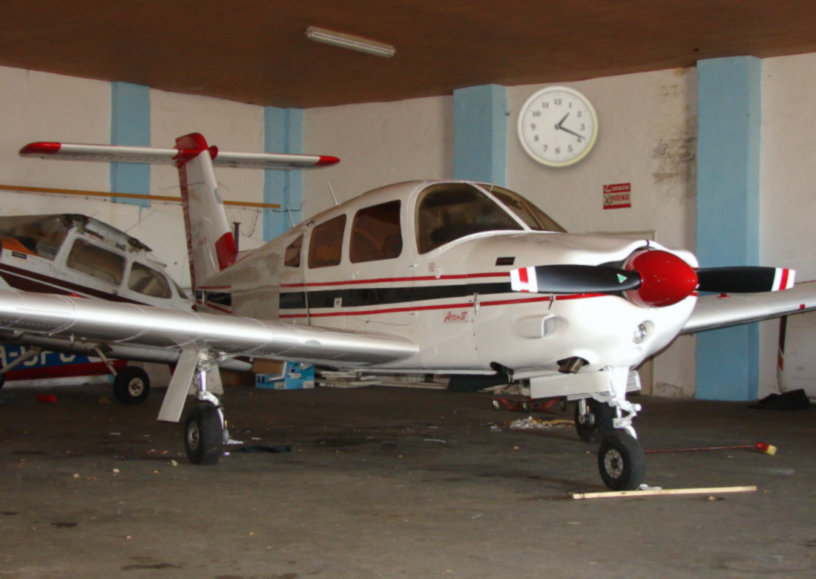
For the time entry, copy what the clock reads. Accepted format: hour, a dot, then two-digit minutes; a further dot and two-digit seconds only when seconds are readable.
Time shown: 1.19
